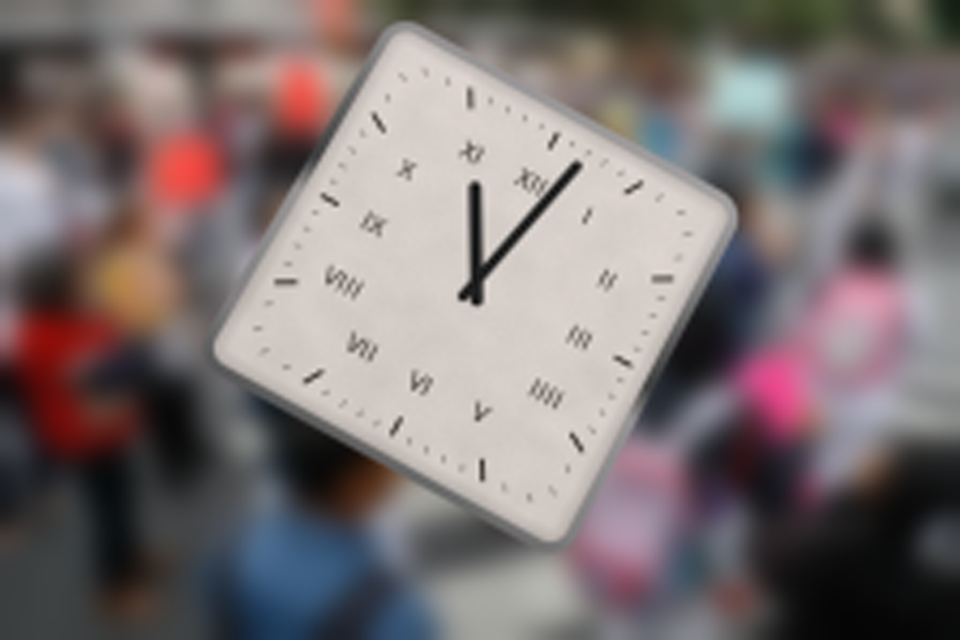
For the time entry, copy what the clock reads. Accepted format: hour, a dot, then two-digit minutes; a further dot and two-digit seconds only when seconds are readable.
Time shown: 11.02
